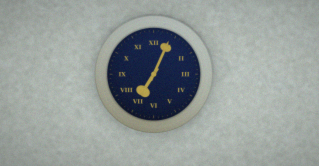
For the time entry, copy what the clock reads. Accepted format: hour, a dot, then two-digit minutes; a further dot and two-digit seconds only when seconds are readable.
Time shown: 7.04
